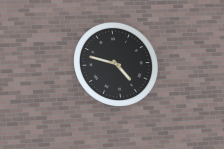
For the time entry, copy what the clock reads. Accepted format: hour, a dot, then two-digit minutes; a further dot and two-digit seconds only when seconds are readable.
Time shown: 4.48
